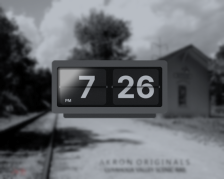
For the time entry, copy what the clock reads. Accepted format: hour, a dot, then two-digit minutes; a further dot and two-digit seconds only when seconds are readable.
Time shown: 7.26
